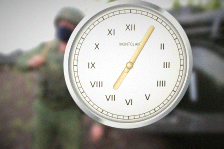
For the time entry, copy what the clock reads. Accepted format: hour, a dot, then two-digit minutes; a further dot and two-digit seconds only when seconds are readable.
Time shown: 7.05
